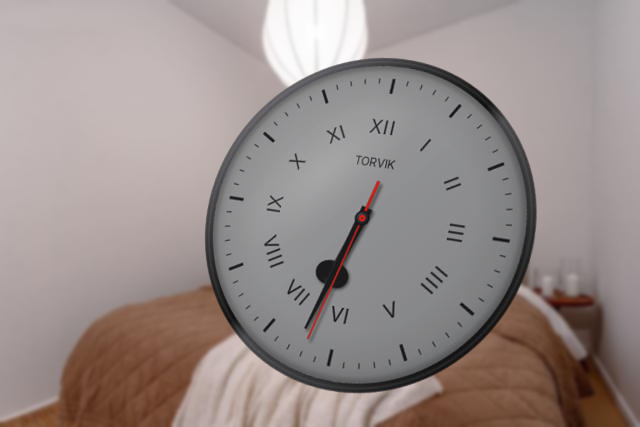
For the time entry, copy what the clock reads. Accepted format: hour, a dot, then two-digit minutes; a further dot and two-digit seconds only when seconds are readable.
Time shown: 6.32.32
